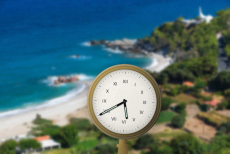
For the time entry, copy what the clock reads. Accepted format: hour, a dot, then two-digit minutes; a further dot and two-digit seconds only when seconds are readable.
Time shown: 5.40
